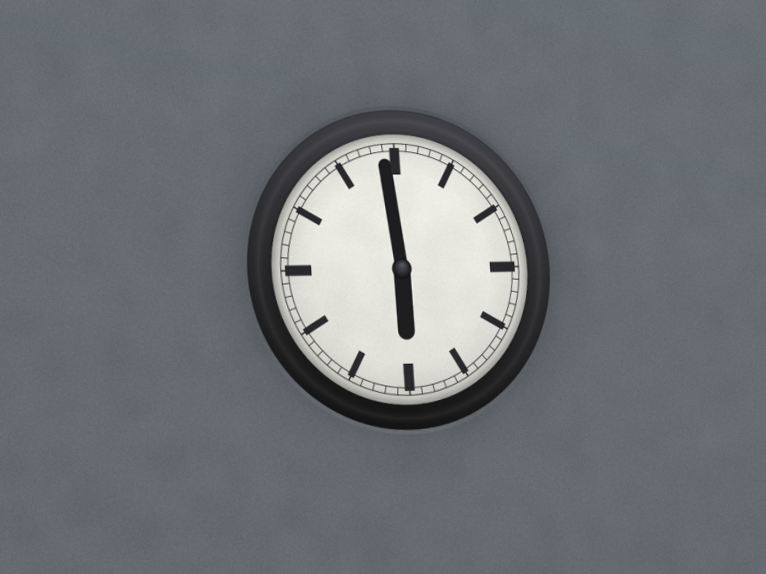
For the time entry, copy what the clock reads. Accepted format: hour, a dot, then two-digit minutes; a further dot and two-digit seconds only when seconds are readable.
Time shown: 5.59
